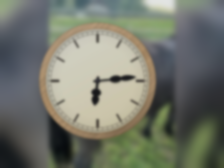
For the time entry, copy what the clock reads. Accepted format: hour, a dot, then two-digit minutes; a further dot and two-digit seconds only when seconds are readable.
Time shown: 6.14
